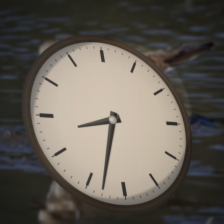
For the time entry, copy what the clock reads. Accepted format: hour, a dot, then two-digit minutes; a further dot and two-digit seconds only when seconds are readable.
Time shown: 8.33
